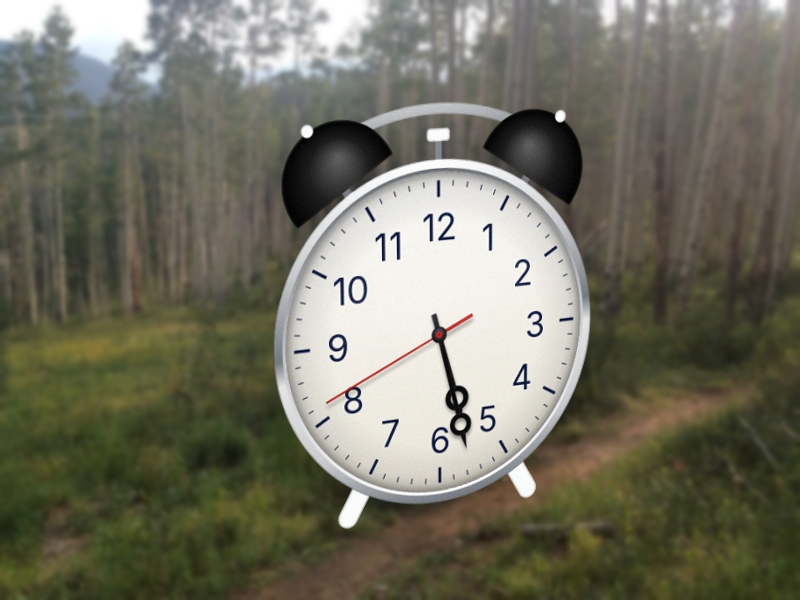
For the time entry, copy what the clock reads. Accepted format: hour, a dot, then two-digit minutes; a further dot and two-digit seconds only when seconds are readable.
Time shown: 5.27.41
